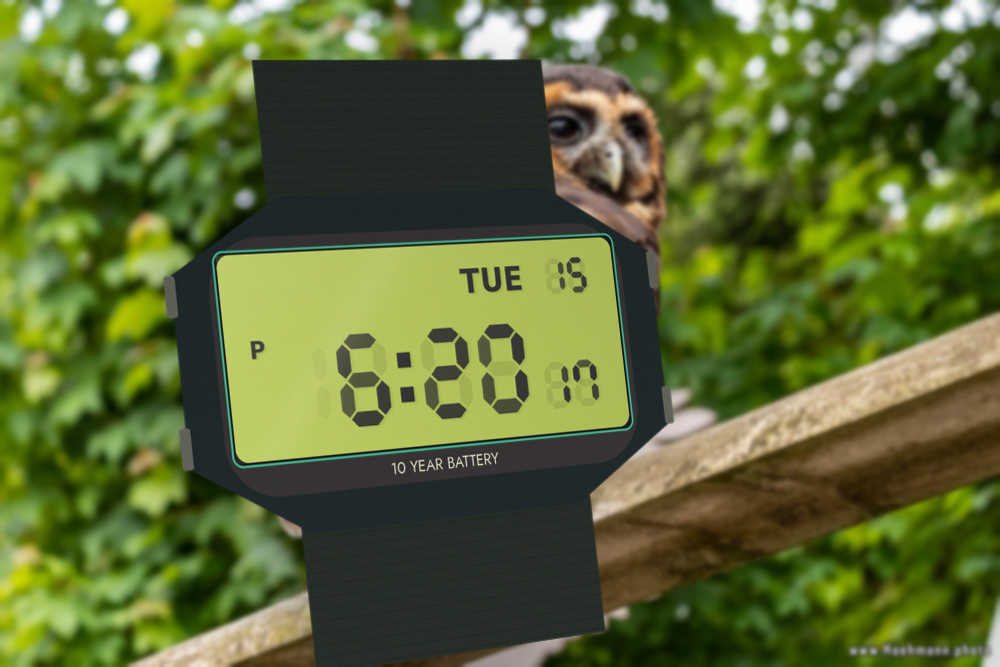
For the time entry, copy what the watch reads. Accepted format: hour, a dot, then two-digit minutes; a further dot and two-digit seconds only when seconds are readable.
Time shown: 6.20.17
